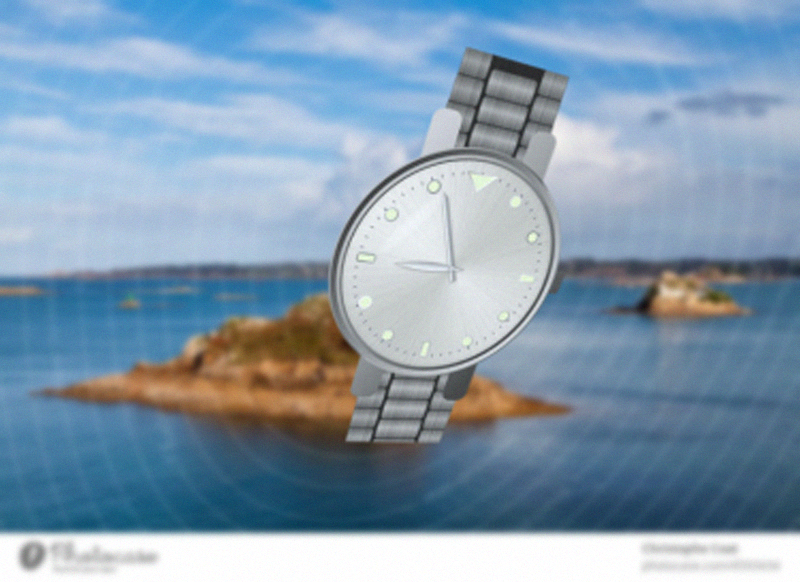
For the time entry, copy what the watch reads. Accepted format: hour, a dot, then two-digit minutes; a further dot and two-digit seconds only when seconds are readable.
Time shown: 8.56
